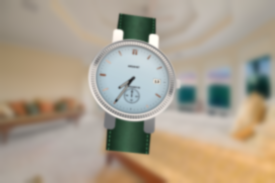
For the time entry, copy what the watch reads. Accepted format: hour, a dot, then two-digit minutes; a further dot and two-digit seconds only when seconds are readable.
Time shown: 7.35
